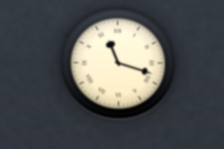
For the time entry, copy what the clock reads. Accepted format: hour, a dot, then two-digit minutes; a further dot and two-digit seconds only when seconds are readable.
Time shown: 11.18
